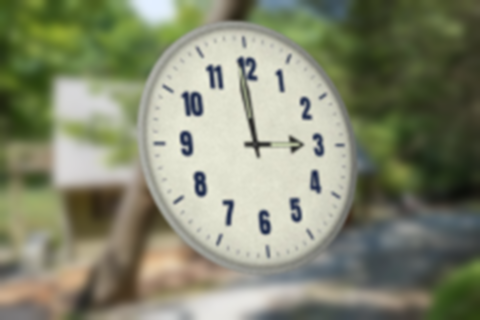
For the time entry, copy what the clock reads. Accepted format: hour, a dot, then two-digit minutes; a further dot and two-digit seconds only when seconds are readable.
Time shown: 2.59
